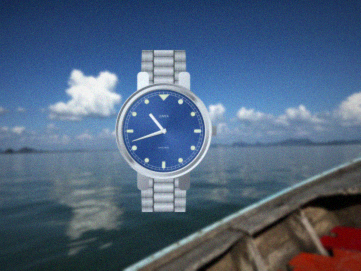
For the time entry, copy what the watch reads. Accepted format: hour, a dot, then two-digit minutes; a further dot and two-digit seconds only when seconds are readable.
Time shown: 10.42
